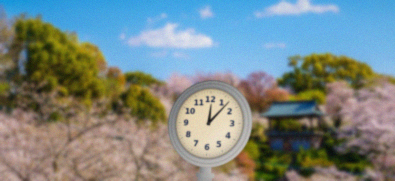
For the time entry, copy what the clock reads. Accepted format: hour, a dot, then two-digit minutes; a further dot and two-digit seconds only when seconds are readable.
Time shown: 12.07
